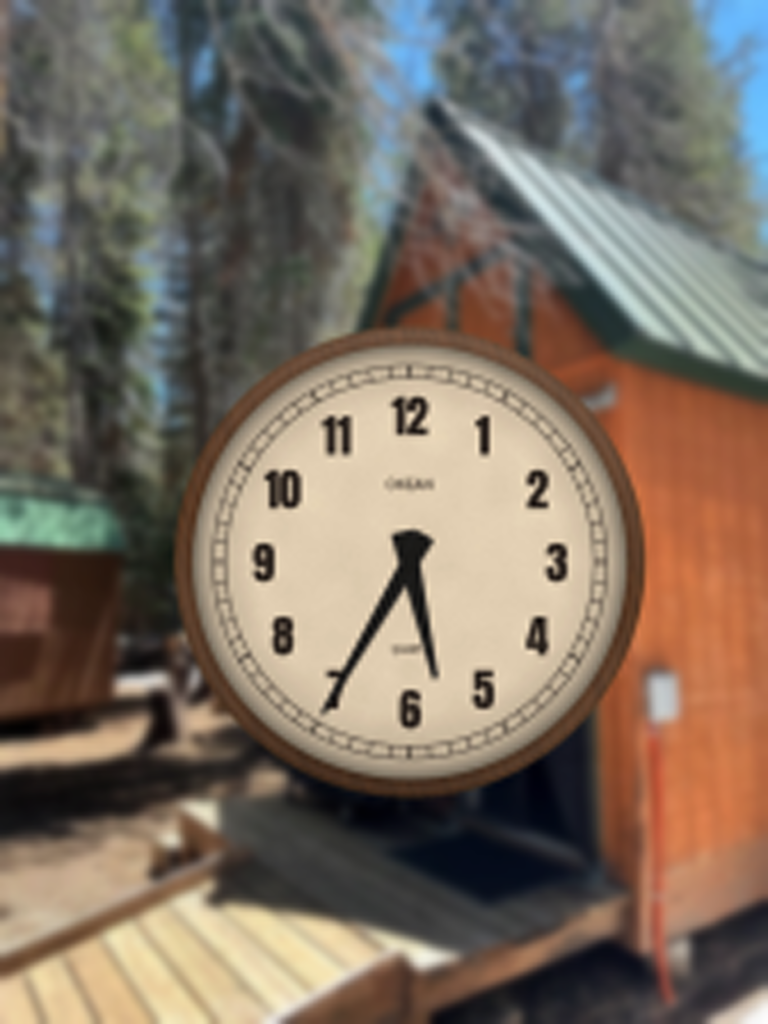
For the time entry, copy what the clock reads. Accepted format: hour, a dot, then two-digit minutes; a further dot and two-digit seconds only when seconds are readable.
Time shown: 5.35
